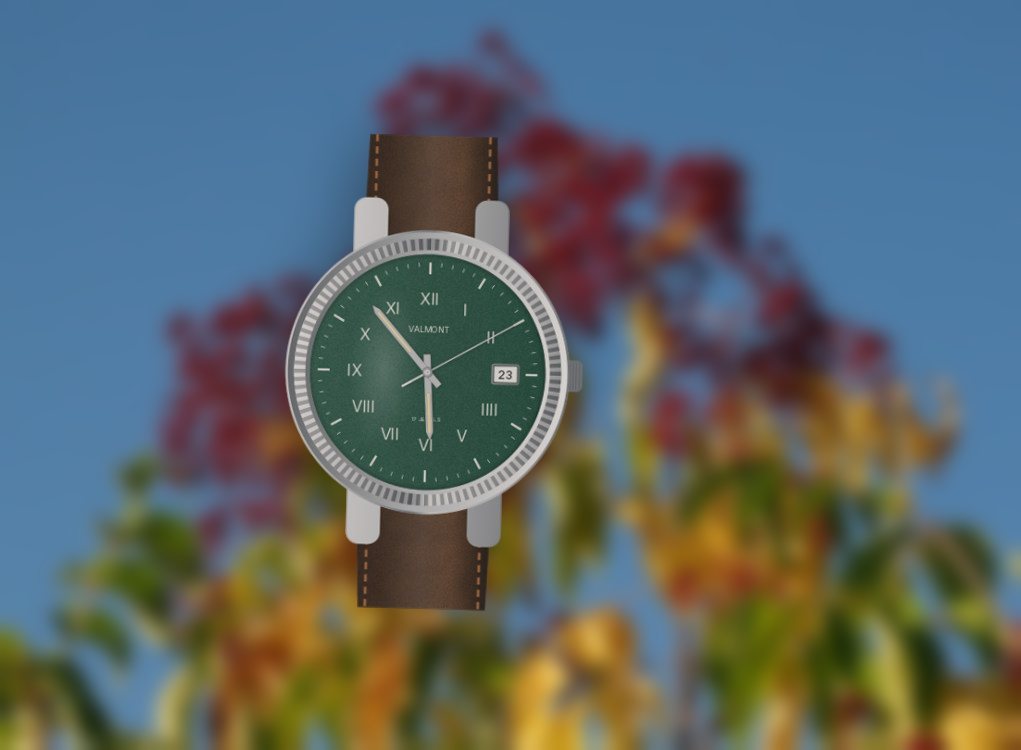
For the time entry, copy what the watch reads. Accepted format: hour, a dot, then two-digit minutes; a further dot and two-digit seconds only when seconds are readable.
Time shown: 5.53.10
